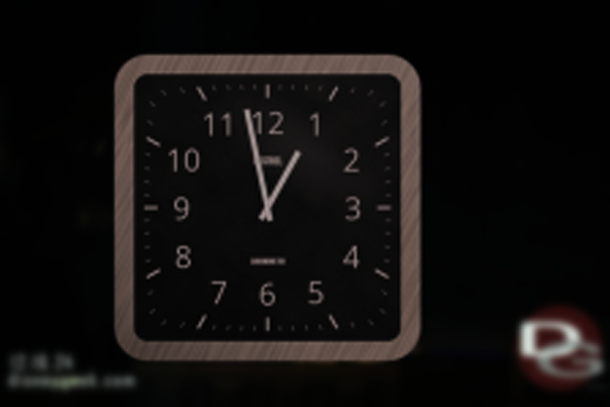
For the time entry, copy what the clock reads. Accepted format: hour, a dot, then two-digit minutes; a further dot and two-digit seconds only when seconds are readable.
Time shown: 12.58
